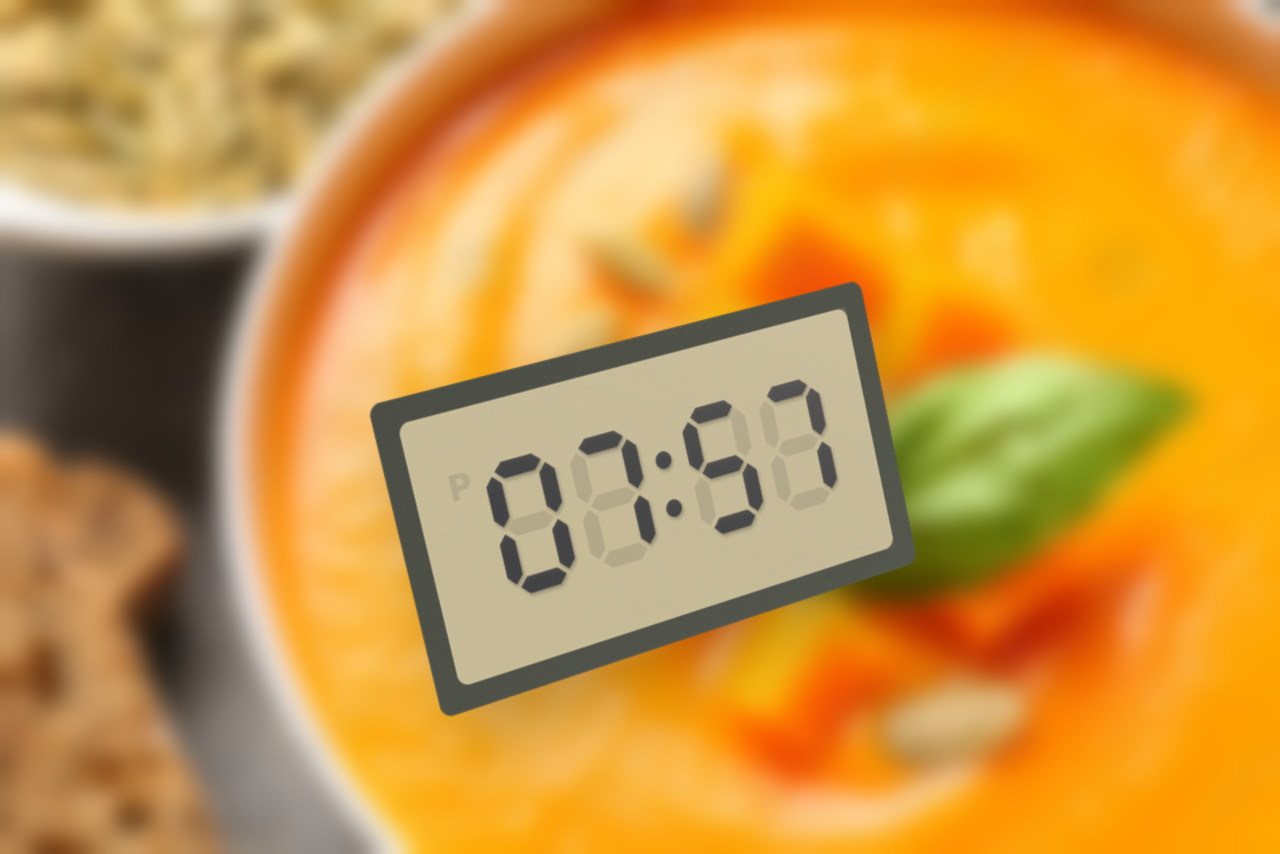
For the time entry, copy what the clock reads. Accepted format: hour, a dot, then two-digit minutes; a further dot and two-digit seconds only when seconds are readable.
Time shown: 7.57
